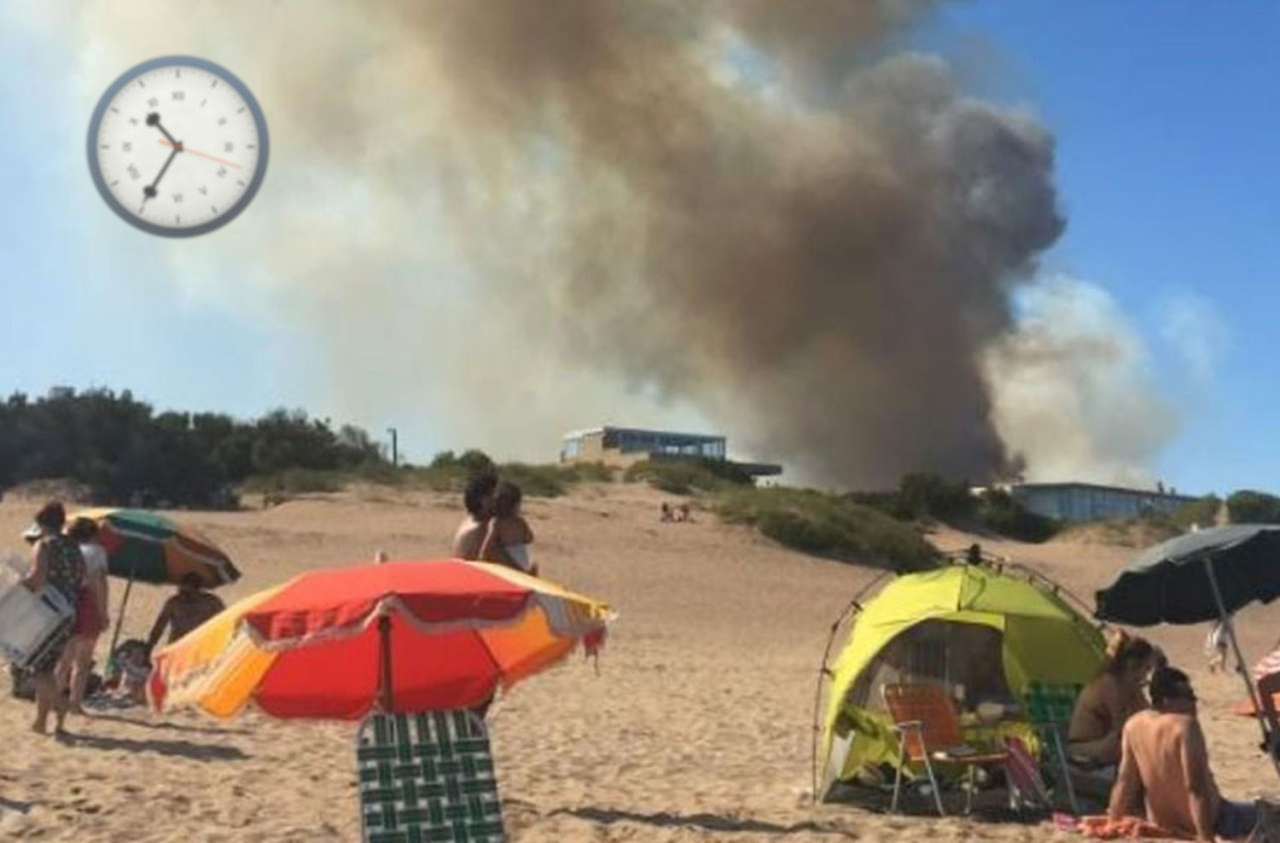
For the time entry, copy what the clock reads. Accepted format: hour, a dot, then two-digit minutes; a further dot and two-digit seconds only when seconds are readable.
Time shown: 10.35.18
